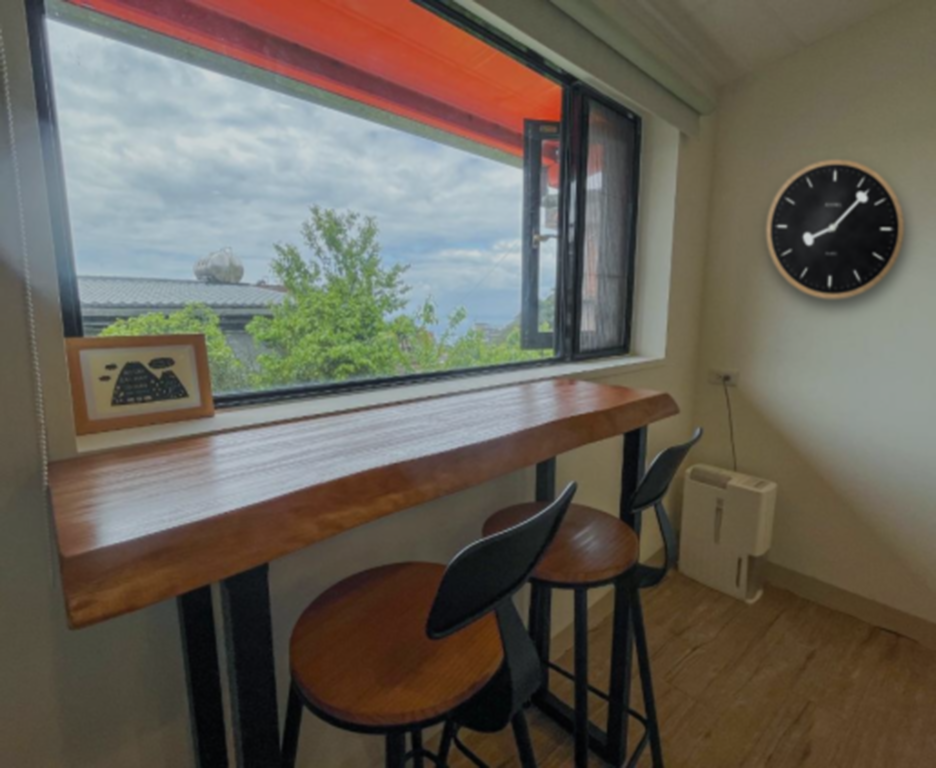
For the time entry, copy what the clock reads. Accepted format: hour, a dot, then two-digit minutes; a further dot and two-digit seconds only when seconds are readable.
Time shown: 8.07
